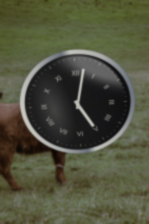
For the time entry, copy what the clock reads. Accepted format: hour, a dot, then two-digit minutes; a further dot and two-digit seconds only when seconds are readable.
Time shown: 5.02
